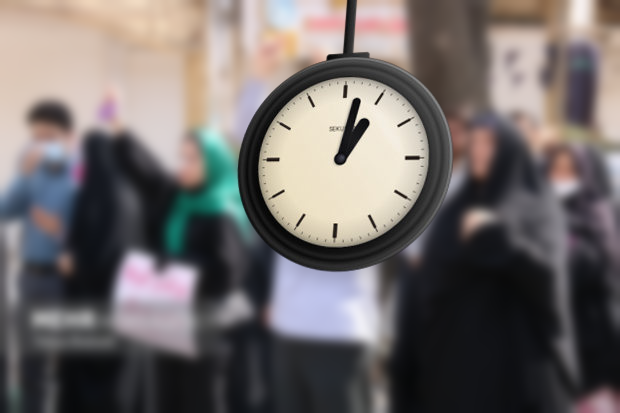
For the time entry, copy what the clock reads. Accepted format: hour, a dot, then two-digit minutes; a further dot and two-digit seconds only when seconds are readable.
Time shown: 1.02
